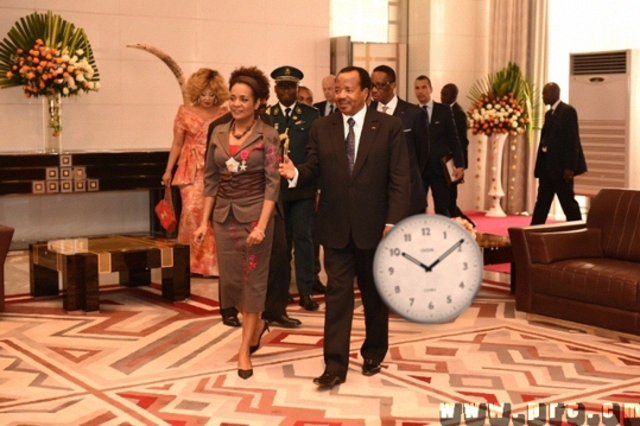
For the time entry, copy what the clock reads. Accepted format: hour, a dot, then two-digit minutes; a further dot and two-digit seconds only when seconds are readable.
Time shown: 10.09
